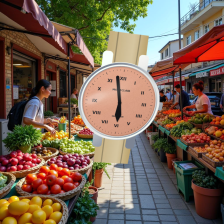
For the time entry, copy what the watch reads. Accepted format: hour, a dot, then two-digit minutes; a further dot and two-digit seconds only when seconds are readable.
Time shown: 5.58
